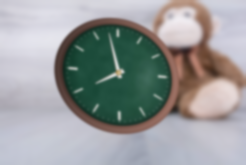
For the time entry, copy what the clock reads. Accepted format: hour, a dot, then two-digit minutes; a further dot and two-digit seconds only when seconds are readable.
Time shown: 7.58
